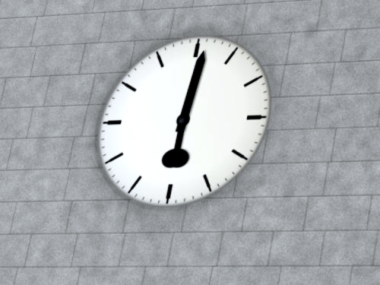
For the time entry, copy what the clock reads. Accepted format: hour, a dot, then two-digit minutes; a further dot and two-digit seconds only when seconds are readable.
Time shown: 6.01
